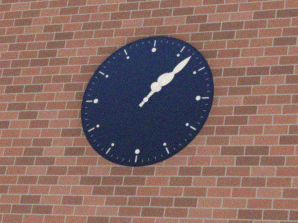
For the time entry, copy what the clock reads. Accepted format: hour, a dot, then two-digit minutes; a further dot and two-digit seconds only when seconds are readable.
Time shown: 1.07
